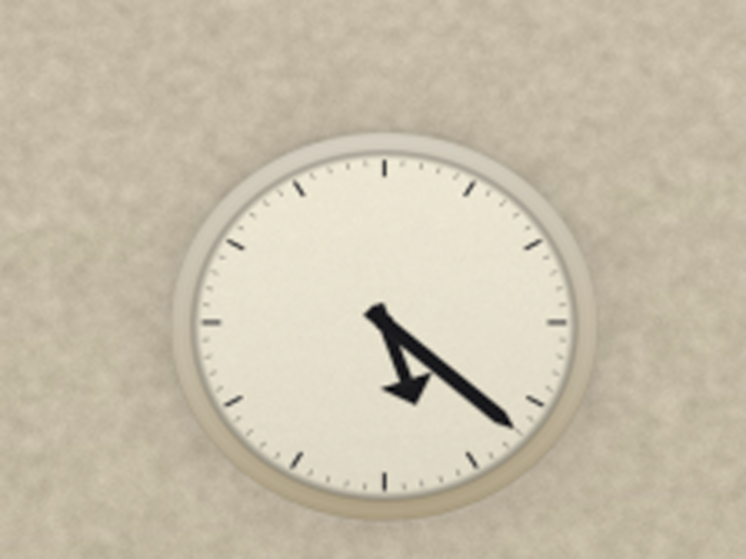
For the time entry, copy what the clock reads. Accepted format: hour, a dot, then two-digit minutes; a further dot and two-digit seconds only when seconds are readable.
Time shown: 5.22
